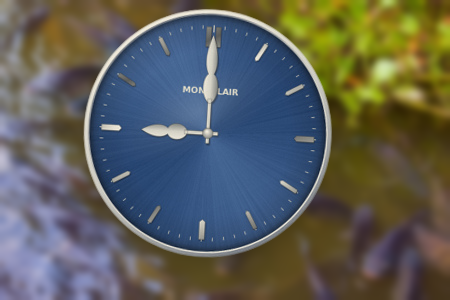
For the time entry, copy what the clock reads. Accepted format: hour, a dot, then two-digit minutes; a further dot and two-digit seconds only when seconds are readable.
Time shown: 9.00
